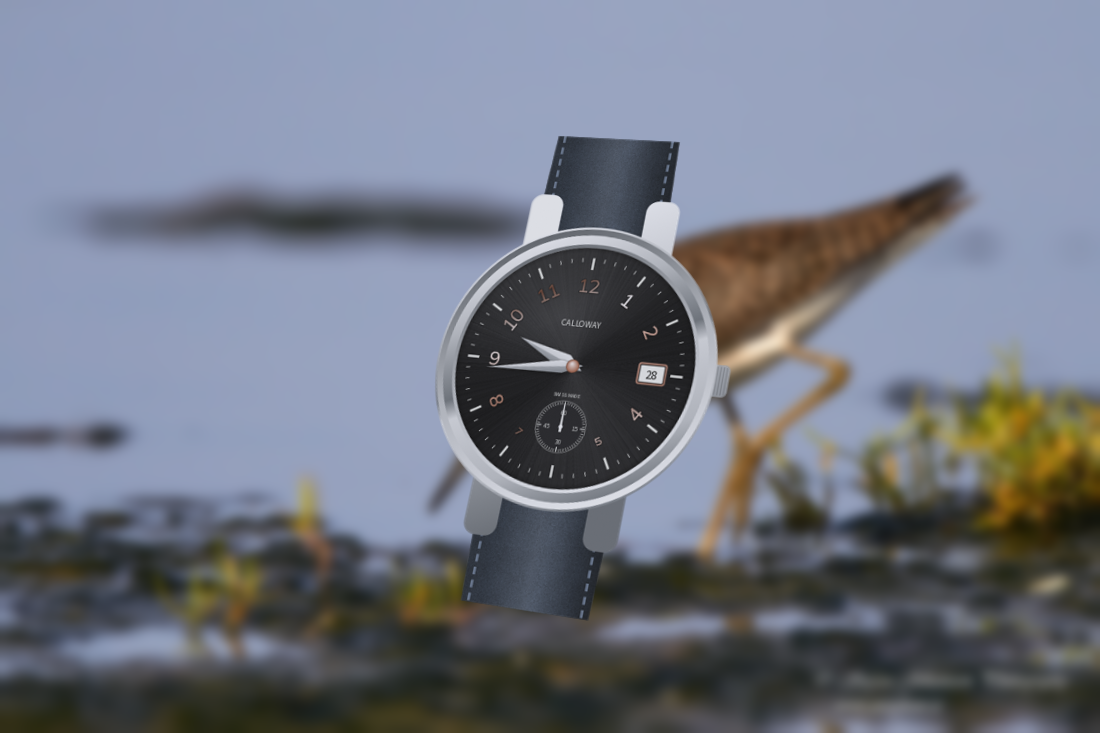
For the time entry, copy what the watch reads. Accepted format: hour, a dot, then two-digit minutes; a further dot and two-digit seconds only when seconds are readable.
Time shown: 9.44
